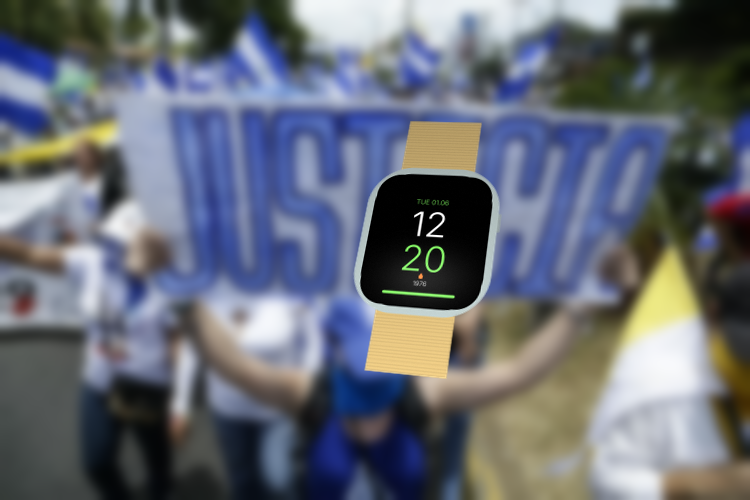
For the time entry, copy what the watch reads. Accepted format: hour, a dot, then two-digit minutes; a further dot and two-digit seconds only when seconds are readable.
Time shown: 12.20
